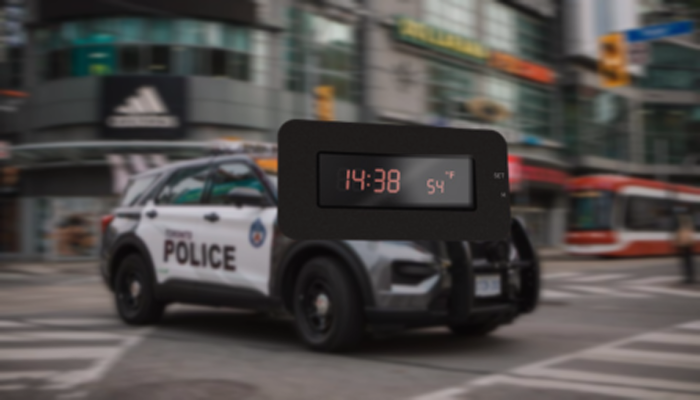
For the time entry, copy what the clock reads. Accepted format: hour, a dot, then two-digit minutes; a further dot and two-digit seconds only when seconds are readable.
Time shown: 14.38
